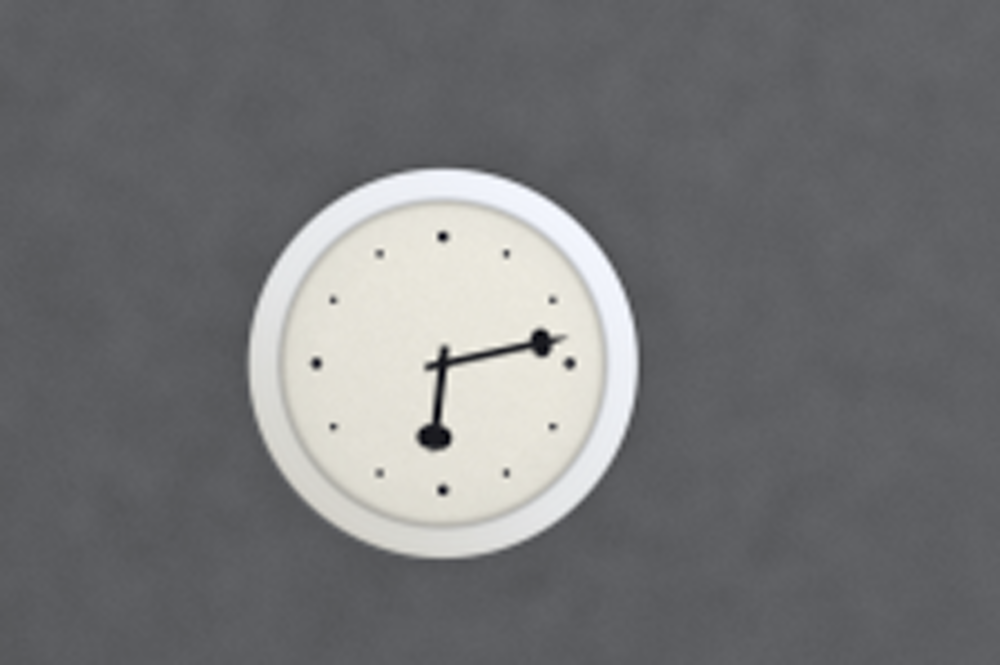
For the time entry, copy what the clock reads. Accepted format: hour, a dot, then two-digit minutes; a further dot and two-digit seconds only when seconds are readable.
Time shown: 6.13
